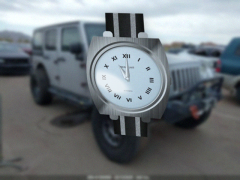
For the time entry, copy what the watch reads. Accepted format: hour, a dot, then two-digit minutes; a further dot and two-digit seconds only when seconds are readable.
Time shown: 11.00
